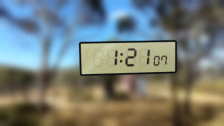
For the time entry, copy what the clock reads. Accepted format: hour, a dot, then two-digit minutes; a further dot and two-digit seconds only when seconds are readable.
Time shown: 1.21.07
